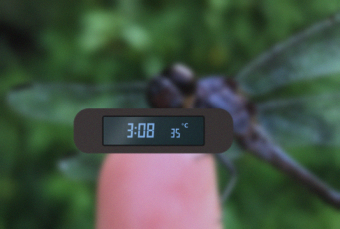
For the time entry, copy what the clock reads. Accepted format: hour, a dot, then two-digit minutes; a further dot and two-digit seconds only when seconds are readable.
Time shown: 3.08
